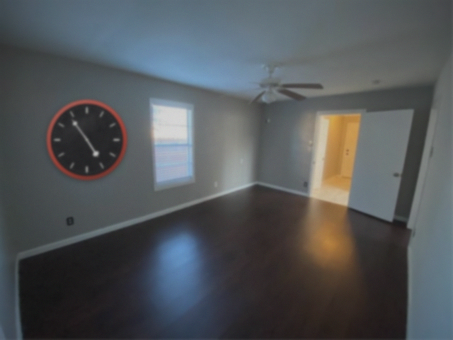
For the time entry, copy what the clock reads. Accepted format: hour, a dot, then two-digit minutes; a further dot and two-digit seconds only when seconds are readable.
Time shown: 4.54
